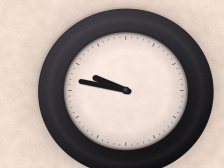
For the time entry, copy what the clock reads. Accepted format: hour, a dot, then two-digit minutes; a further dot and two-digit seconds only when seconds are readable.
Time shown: 9.47
